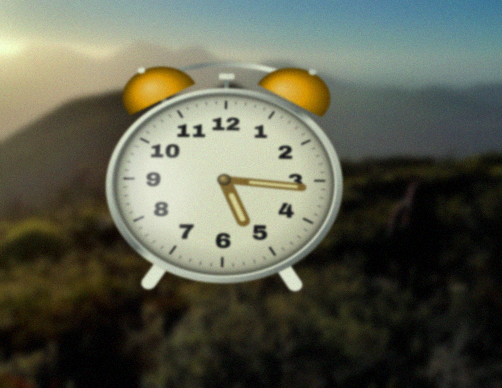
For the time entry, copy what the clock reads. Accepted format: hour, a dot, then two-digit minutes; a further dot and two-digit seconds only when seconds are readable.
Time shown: 5.16
